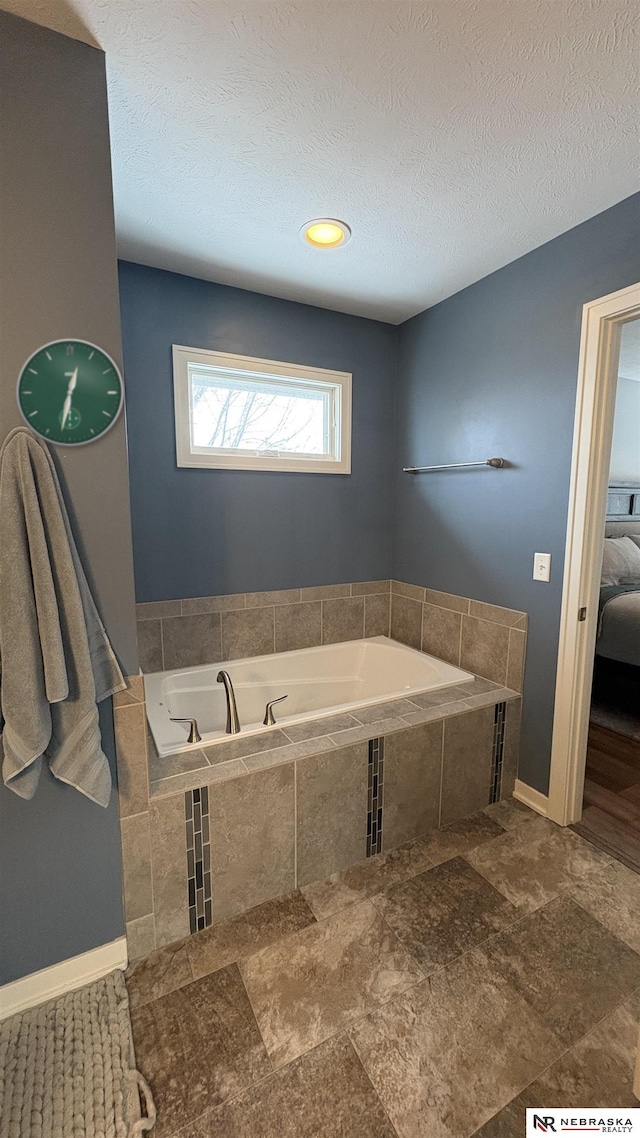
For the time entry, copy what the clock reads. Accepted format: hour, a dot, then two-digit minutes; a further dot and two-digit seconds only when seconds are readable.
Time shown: 12.32
